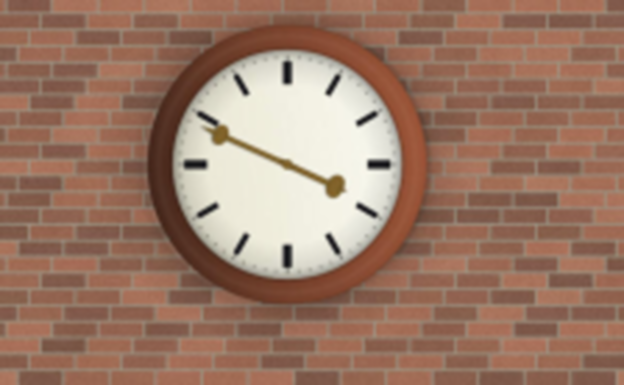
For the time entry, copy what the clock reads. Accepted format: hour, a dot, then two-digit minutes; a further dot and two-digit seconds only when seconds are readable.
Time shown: 3.49
